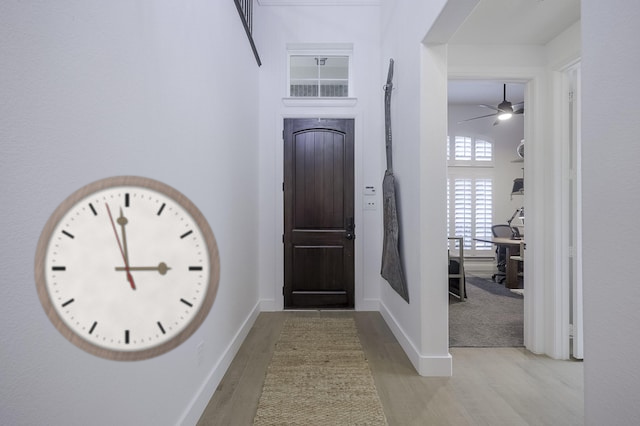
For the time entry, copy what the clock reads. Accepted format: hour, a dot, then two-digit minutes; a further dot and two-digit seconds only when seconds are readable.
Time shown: 2.58.57
